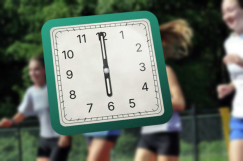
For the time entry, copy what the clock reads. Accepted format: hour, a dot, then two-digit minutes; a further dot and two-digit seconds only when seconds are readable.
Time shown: 6.00
